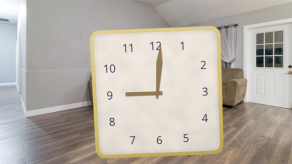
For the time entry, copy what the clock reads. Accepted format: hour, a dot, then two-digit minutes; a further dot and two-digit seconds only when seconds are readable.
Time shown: 9.01
